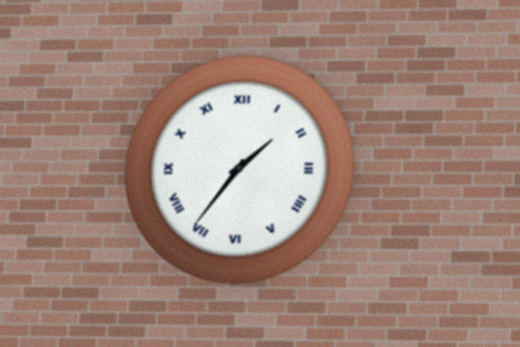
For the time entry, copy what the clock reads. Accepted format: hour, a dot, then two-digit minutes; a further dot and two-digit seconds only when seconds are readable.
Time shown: 1.36
